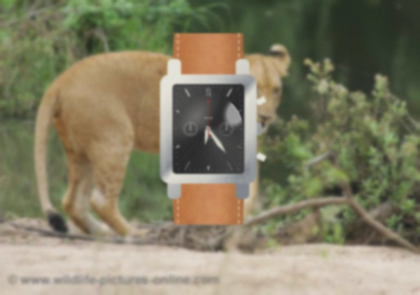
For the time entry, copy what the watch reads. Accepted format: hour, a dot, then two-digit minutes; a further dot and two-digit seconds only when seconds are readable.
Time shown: 6.24
